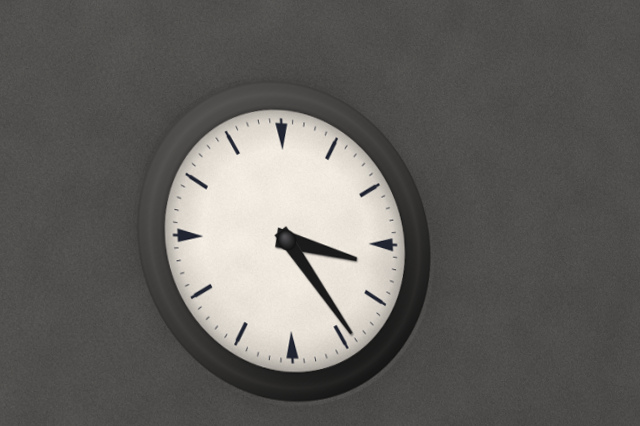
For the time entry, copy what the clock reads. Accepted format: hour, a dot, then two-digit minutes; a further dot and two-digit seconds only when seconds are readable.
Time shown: 3.24
